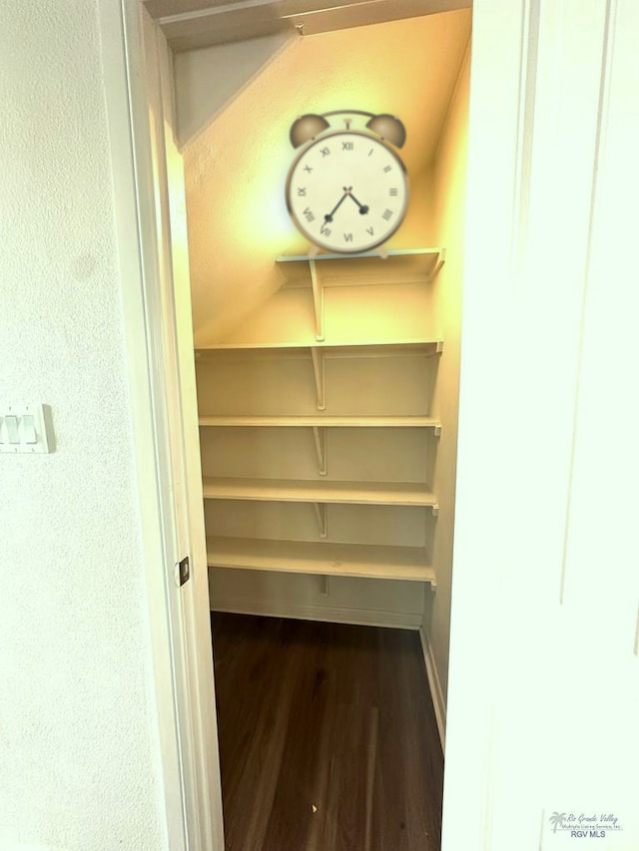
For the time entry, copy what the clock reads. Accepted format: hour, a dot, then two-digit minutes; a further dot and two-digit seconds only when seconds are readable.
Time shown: 4.36
